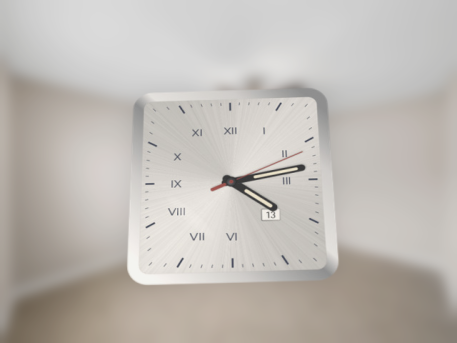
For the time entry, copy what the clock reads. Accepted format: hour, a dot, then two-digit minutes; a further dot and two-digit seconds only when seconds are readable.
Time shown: 4.13.11
